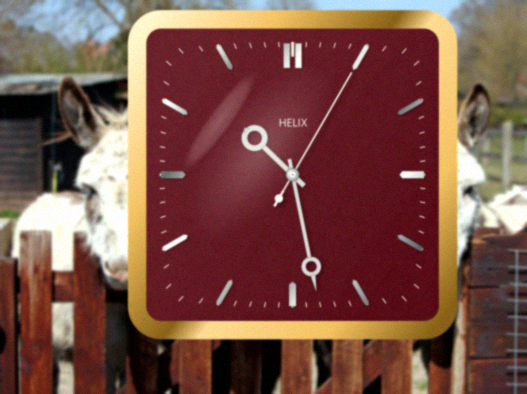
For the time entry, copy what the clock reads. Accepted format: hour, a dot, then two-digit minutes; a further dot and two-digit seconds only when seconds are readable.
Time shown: 10.28.05
